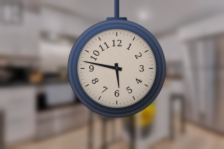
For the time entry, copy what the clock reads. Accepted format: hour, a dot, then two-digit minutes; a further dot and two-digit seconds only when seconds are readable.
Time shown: 5.47
